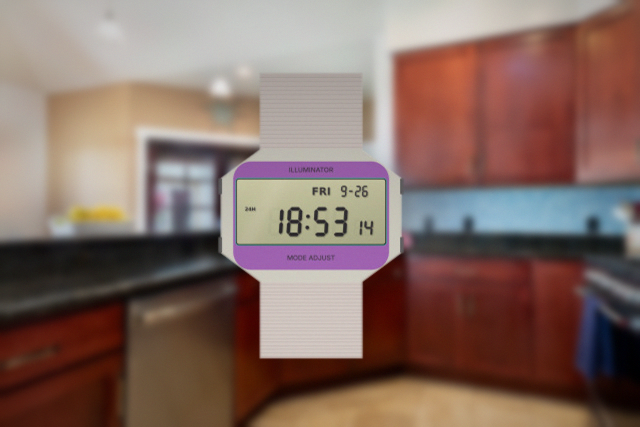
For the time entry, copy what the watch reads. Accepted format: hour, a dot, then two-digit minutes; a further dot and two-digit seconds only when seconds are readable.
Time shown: 18.53.14
